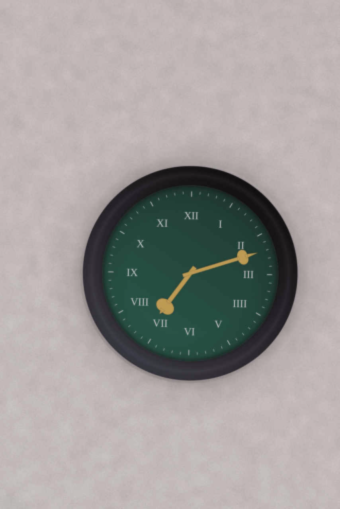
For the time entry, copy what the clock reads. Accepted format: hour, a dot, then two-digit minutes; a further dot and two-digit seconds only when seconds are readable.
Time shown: 7.12
